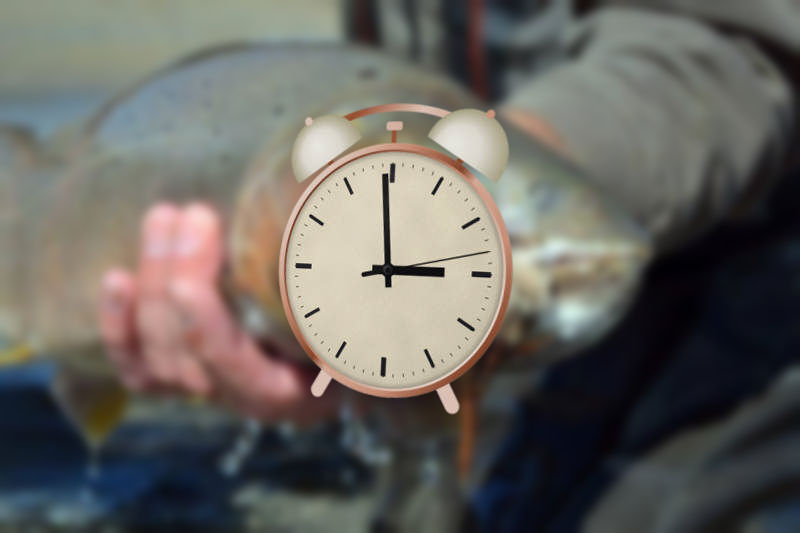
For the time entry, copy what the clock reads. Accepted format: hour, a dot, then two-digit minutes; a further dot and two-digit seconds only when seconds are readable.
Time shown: 2.59.13
